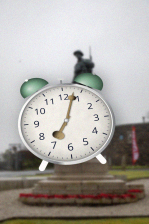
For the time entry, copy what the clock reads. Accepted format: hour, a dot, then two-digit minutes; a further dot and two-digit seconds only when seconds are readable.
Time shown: 7.03
